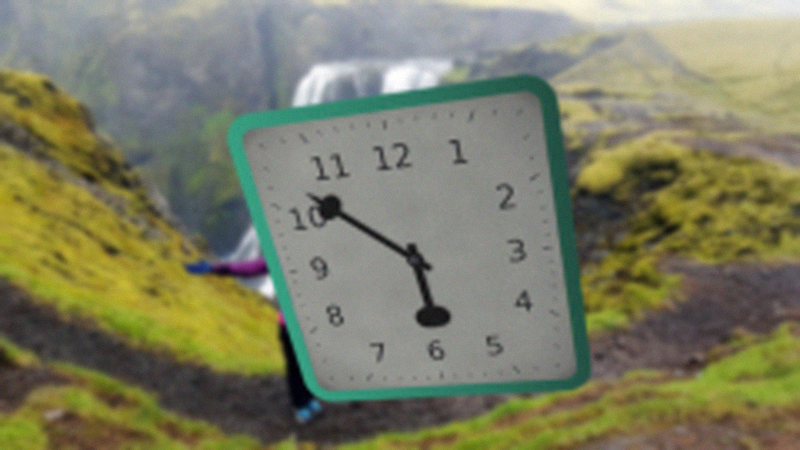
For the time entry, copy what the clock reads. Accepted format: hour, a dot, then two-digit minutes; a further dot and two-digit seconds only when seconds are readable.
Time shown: 5.52
